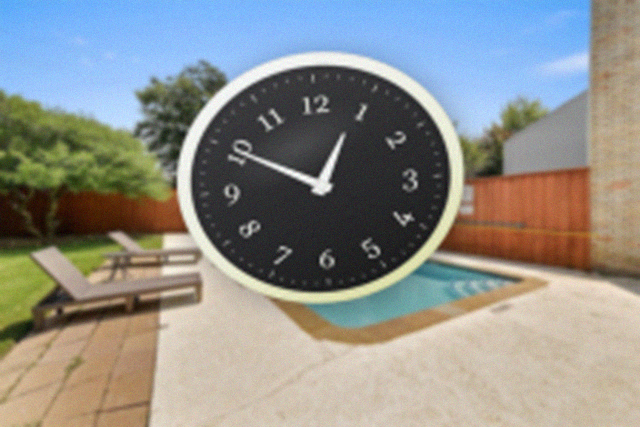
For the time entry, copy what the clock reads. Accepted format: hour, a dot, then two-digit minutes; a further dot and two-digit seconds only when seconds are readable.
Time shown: 12.50
